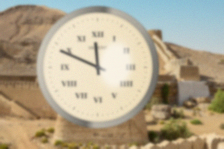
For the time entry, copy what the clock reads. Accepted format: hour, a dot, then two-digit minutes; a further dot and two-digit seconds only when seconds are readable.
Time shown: 11.49
